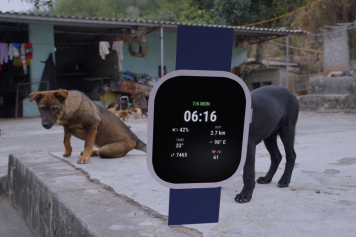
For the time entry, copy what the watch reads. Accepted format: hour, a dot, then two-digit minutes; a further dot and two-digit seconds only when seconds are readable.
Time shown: 6.16
